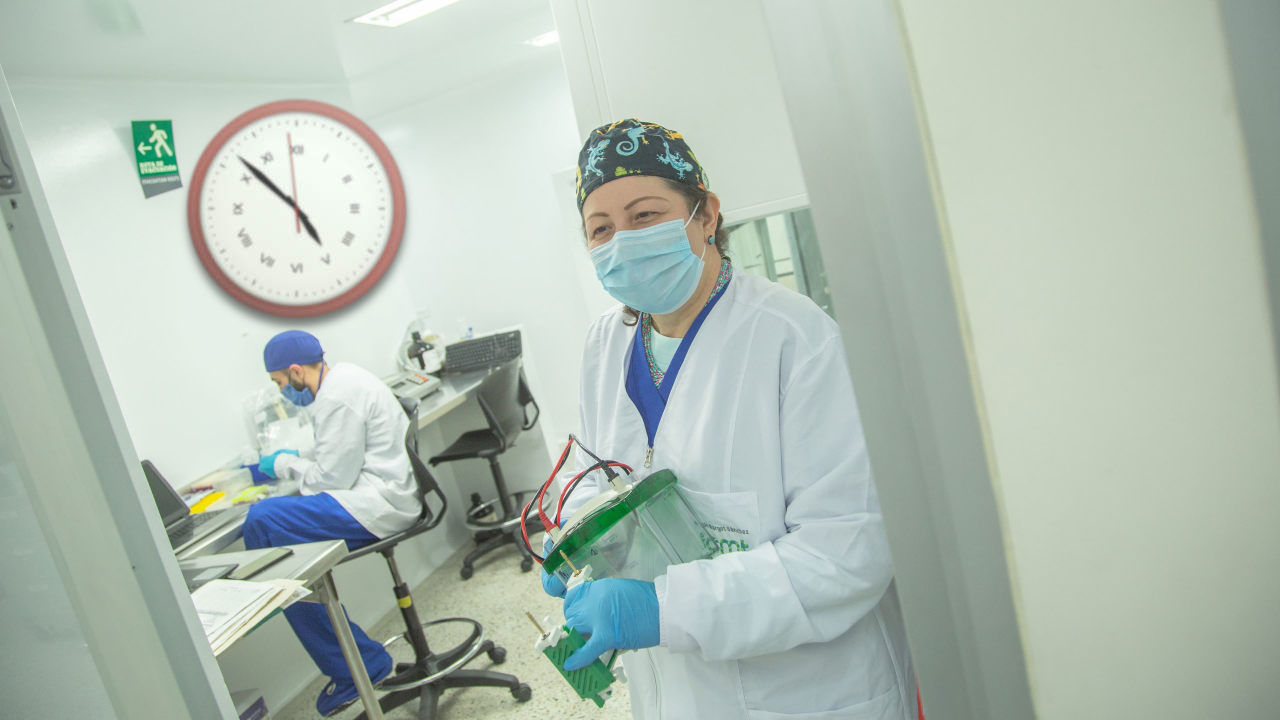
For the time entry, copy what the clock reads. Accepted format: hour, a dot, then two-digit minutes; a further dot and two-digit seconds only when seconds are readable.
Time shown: 4.51.59
